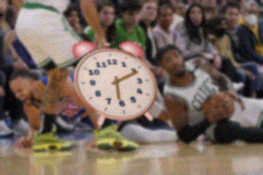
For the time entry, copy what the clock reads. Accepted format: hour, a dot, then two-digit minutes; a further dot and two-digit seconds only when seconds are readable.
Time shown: 6.11
